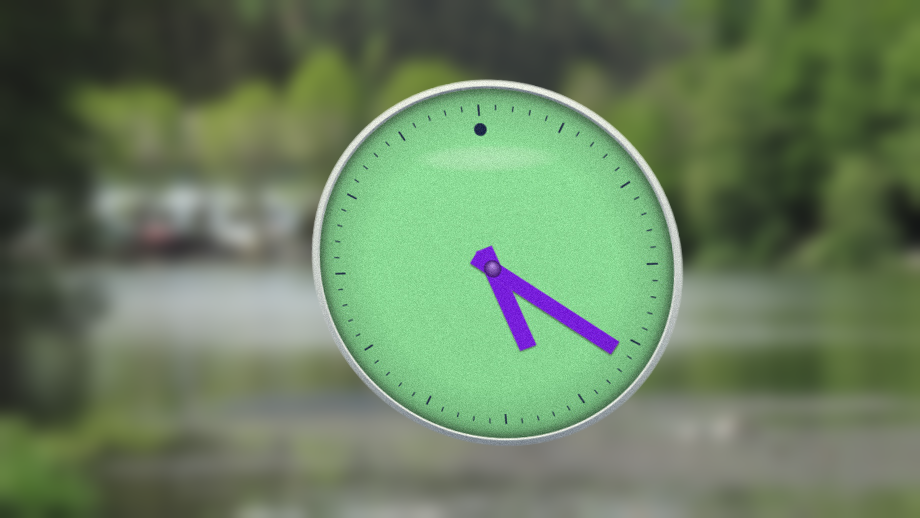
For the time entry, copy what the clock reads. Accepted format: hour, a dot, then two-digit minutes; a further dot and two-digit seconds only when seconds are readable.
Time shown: 5.21
